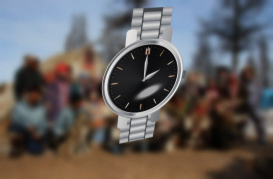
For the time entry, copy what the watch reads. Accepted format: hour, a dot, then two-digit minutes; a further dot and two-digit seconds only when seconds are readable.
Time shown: 2.00
